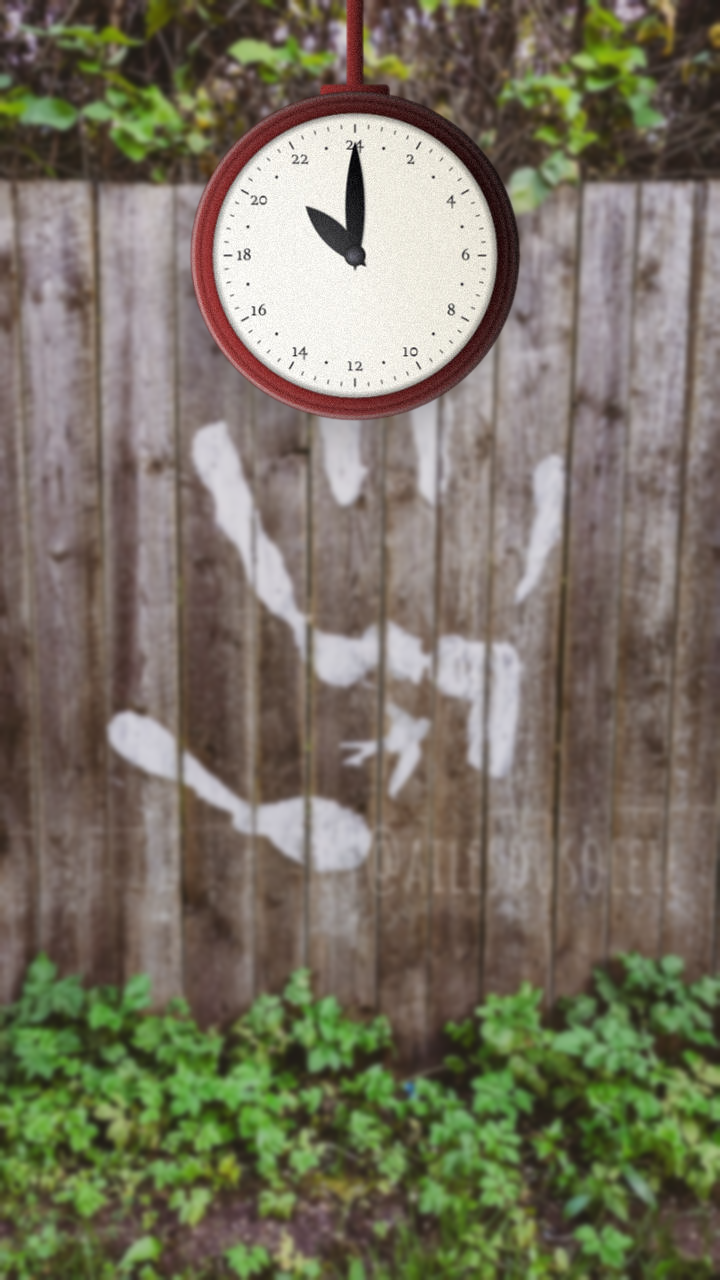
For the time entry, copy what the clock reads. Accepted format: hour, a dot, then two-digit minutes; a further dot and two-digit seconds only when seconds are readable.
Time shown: 21.00
